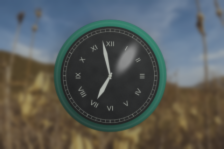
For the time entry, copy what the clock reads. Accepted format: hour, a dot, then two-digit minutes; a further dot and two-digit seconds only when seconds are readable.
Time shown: 6.58
